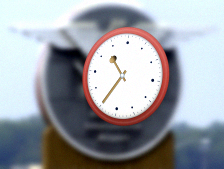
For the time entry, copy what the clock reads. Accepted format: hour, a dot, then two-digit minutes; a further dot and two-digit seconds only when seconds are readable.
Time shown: 10.35
